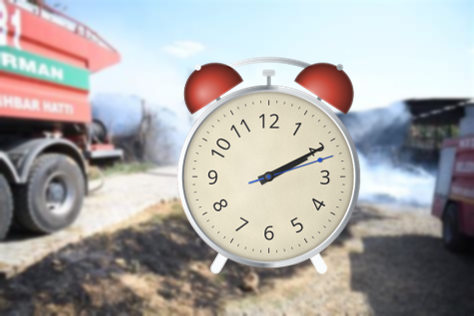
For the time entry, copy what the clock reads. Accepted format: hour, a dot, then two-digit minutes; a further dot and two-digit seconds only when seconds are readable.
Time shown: 2.10.12
